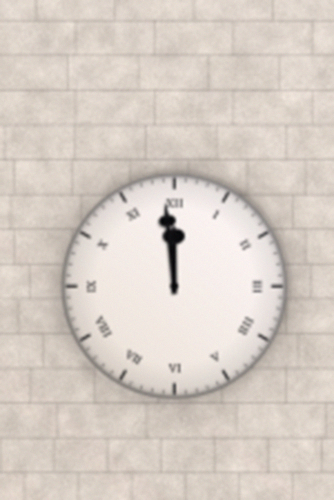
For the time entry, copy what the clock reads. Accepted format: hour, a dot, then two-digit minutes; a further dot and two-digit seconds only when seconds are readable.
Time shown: 11.59
